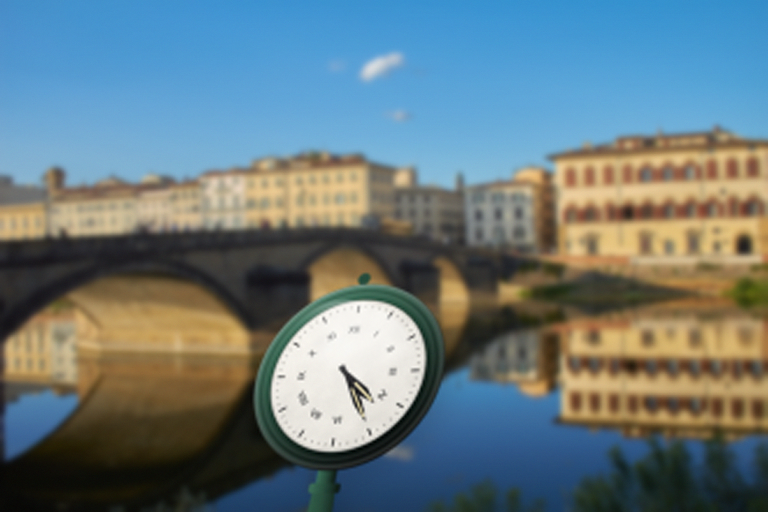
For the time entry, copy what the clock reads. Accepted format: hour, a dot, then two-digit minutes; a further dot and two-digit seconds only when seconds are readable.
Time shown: 4.25
